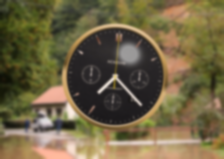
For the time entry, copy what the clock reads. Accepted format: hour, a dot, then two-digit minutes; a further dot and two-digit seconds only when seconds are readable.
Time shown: 7.22
